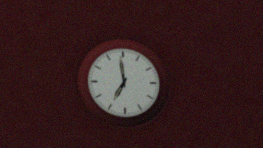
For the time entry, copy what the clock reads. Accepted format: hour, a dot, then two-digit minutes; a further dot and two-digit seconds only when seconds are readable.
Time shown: 6.59
